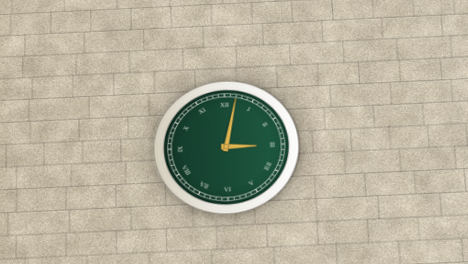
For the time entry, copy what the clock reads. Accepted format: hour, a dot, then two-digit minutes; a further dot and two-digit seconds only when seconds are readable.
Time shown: 3.02
